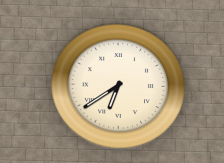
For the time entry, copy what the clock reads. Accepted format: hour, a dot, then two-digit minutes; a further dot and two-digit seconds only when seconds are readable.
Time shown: 6.39
